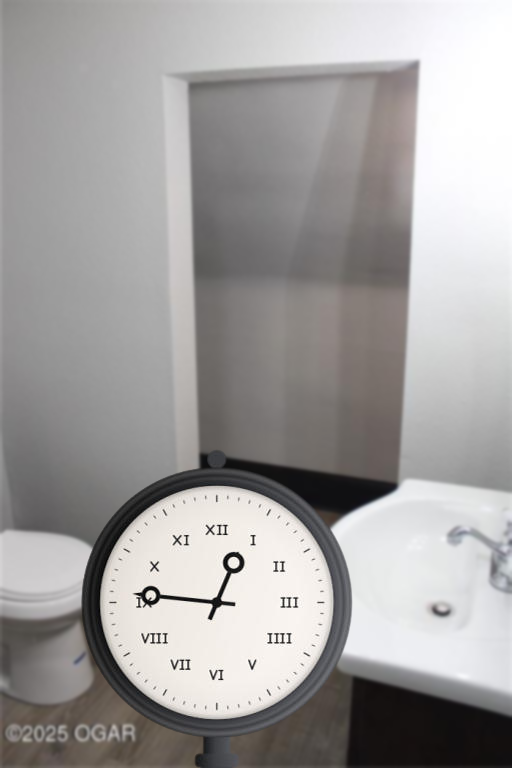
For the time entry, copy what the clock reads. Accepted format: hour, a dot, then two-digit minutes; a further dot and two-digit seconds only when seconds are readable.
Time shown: 12.46
